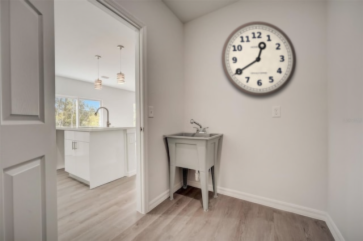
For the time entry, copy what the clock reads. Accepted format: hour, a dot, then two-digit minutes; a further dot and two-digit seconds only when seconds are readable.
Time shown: 12.40
